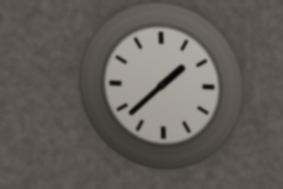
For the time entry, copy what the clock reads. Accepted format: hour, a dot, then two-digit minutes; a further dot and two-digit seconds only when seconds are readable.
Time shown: 1.38
